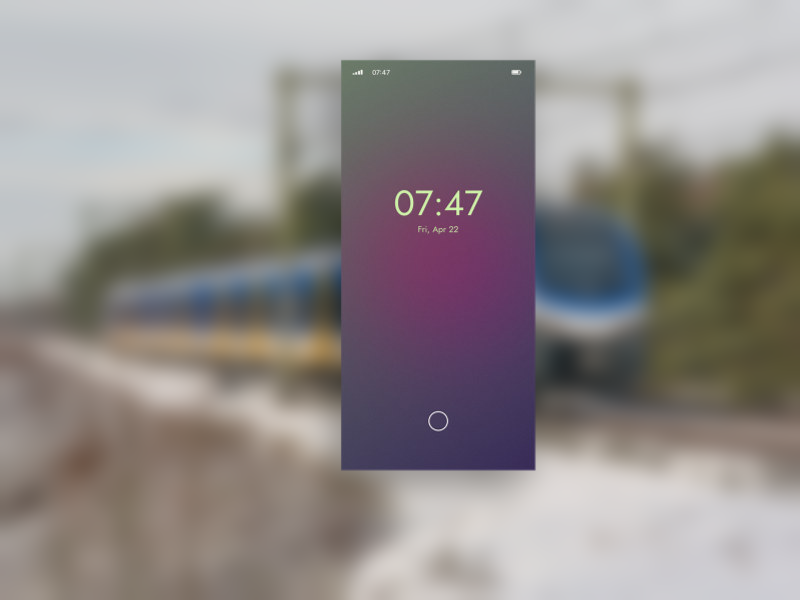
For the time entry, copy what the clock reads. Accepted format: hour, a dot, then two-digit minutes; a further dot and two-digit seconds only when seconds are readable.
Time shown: 7.47
